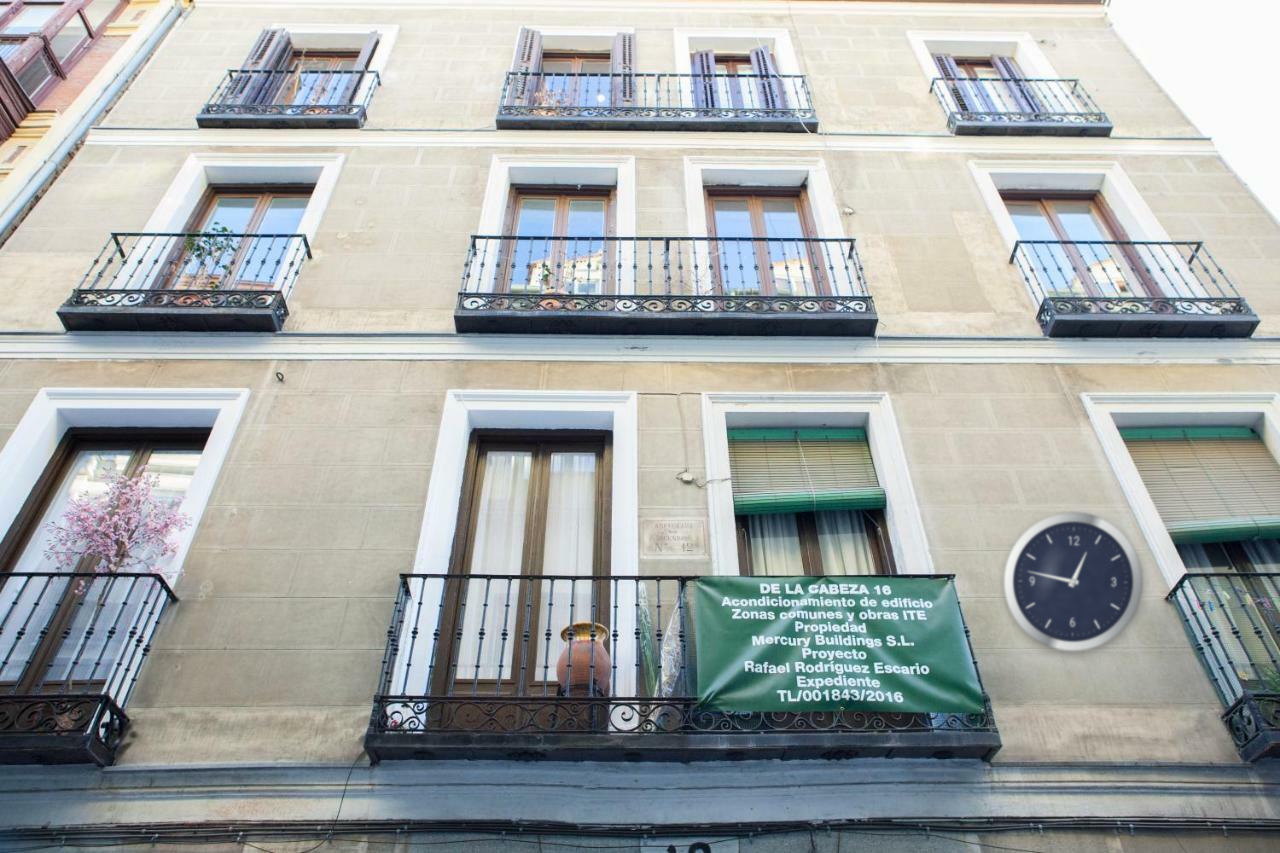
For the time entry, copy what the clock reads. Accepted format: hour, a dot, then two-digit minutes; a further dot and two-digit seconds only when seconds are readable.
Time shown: 12.47
